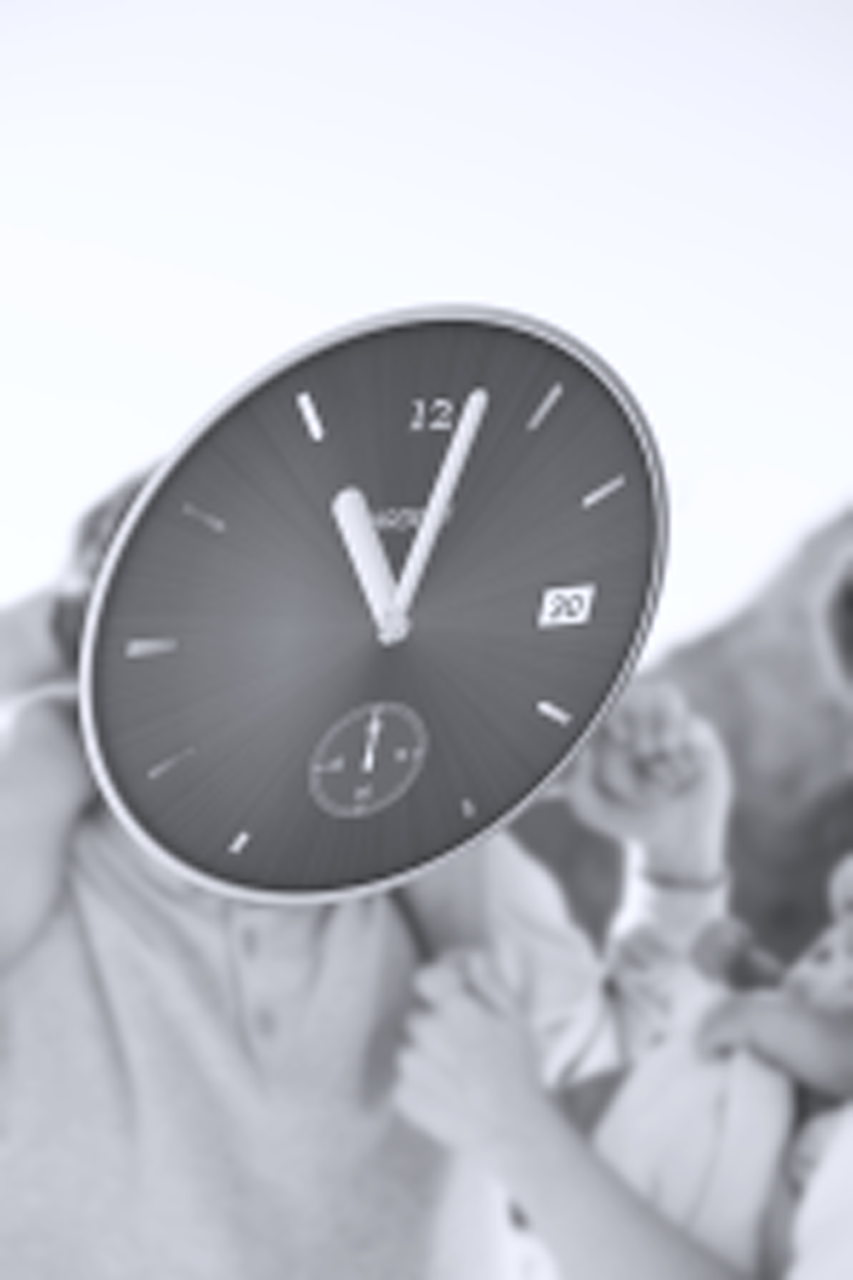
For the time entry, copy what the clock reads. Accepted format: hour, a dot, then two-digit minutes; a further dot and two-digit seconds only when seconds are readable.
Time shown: 11.02
